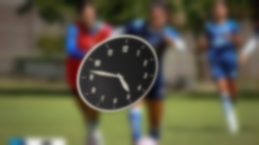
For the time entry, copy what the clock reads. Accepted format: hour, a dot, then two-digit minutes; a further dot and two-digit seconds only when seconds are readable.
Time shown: 4.47
